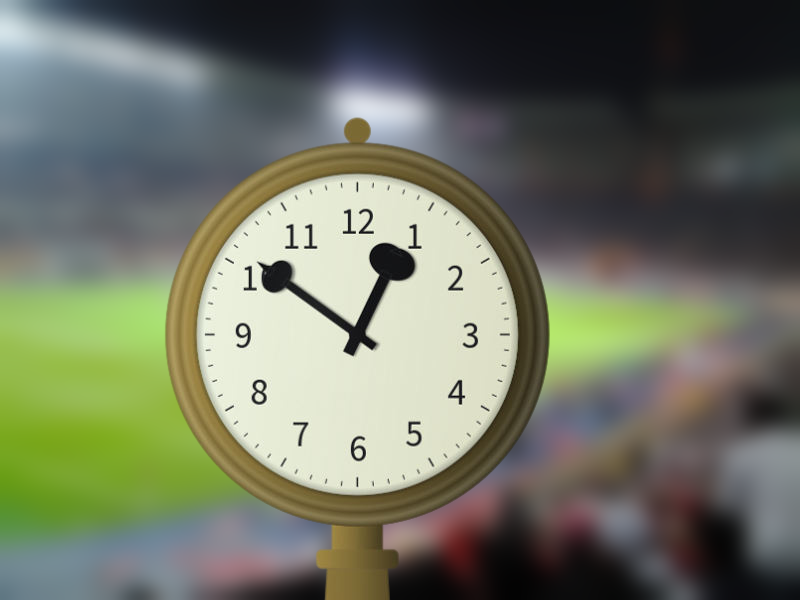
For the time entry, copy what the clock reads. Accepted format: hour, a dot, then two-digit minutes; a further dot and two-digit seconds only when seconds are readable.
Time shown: 12.51
